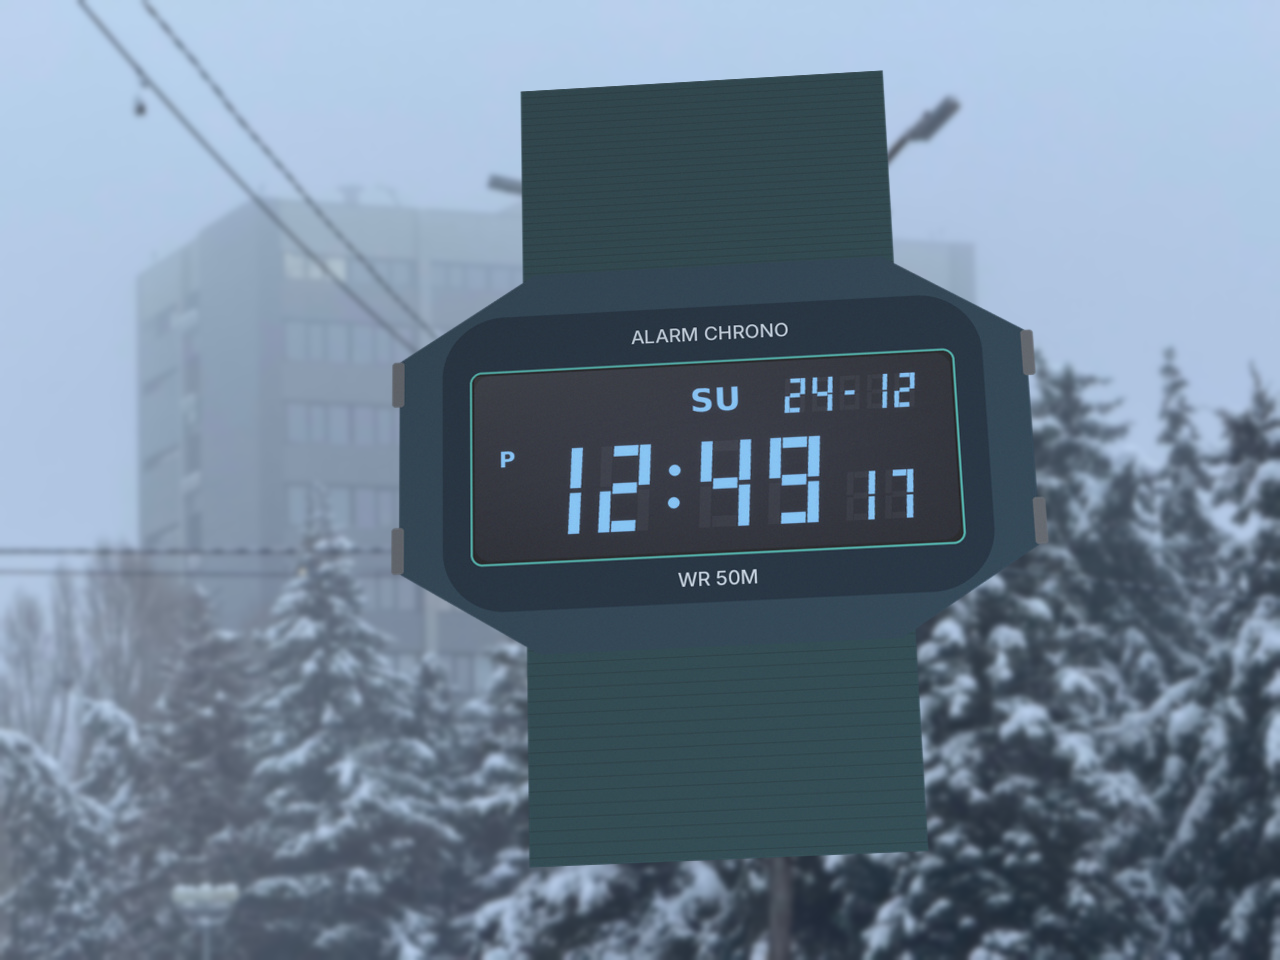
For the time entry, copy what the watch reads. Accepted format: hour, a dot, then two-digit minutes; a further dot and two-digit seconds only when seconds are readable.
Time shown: 12.49.17
